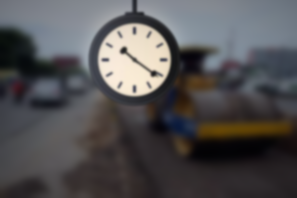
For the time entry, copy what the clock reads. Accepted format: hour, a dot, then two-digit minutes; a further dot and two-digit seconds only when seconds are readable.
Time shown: 10.21
